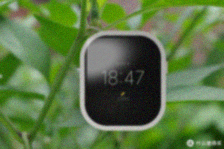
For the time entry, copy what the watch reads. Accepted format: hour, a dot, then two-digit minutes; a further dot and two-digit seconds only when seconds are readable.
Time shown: 18.47
